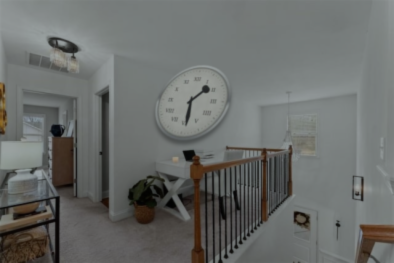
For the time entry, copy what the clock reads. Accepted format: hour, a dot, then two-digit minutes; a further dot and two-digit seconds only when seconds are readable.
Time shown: 1.29
